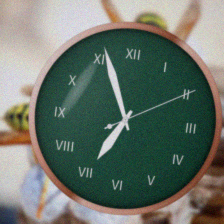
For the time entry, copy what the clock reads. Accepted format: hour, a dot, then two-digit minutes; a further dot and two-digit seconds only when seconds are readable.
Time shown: 6.56.10
